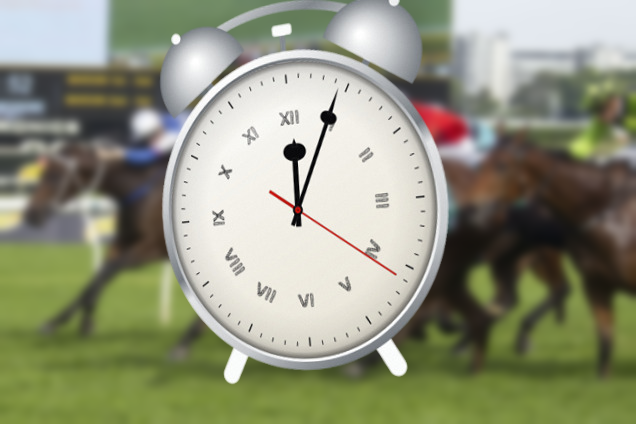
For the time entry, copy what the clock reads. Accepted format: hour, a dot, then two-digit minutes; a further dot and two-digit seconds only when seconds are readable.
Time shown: 12.04.21
